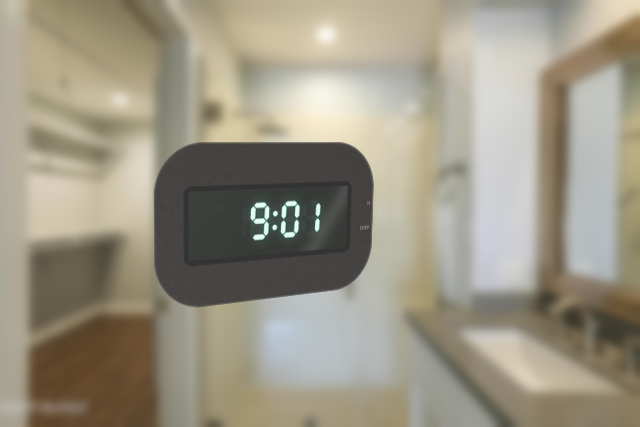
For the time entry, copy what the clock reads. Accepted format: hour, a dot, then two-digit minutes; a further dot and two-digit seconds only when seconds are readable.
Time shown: 9.01
